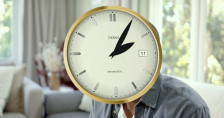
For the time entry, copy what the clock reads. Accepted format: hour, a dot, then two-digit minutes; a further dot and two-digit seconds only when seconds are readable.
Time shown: 2.05
